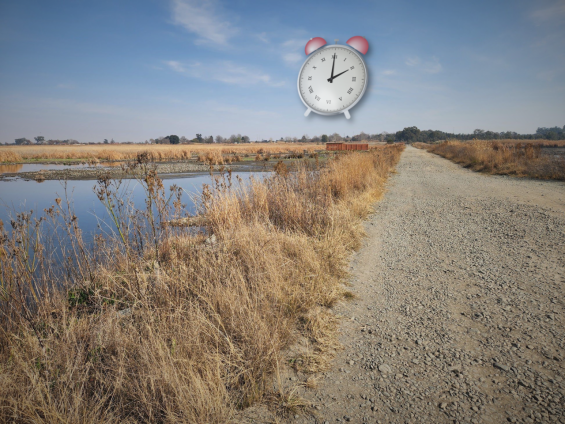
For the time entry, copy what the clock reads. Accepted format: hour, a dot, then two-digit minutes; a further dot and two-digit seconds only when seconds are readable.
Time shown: 2.00
